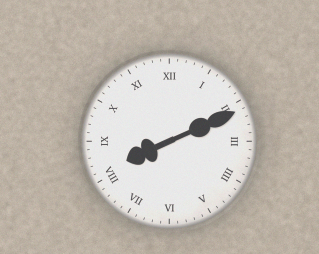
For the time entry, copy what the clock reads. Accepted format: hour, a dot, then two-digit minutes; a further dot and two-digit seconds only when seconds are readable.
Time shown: 8.11
